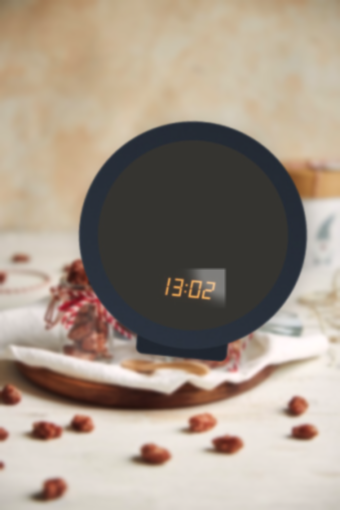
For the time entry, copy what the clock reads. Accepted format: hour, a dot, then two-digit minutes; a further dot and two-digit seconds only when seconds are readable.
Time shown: 13.02
